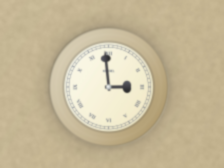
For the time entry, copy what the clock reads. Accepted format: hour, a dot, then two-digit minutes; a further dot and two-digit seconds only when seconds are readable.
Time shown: 2.59
